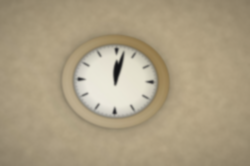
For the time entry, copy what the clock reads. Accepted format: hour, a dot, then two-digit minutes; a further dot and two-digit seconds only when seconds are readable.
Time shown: 12.02
